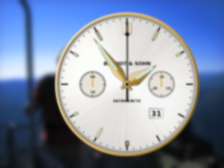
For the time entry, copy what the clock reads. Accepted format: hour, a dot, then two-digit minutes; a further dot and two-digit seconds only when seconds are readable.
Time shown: 1.54
